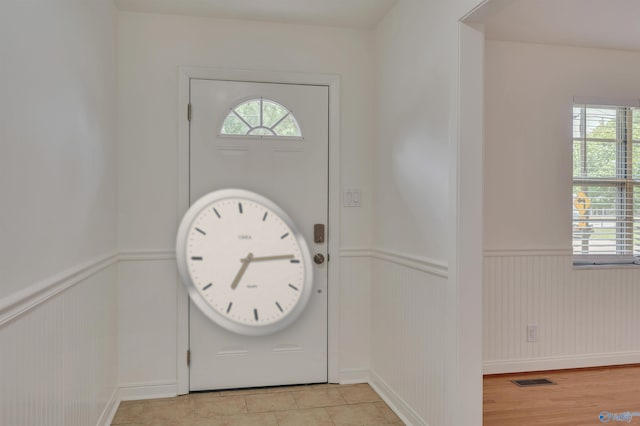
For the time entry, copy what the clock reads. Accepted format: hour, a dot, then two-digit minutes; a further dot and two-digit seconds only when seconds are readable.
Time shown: 7.14
